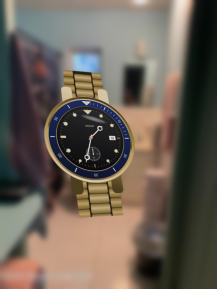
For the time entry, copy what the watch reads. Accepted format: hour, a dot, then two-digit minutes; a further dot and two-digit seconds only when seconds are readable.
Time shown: 1.33
